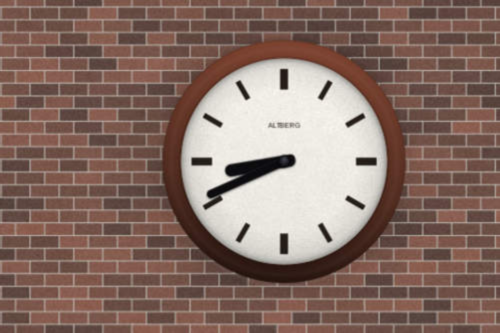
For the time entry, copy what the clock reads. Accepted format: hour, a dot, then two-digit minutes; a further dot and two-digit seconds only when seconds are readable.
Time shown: 8.41
